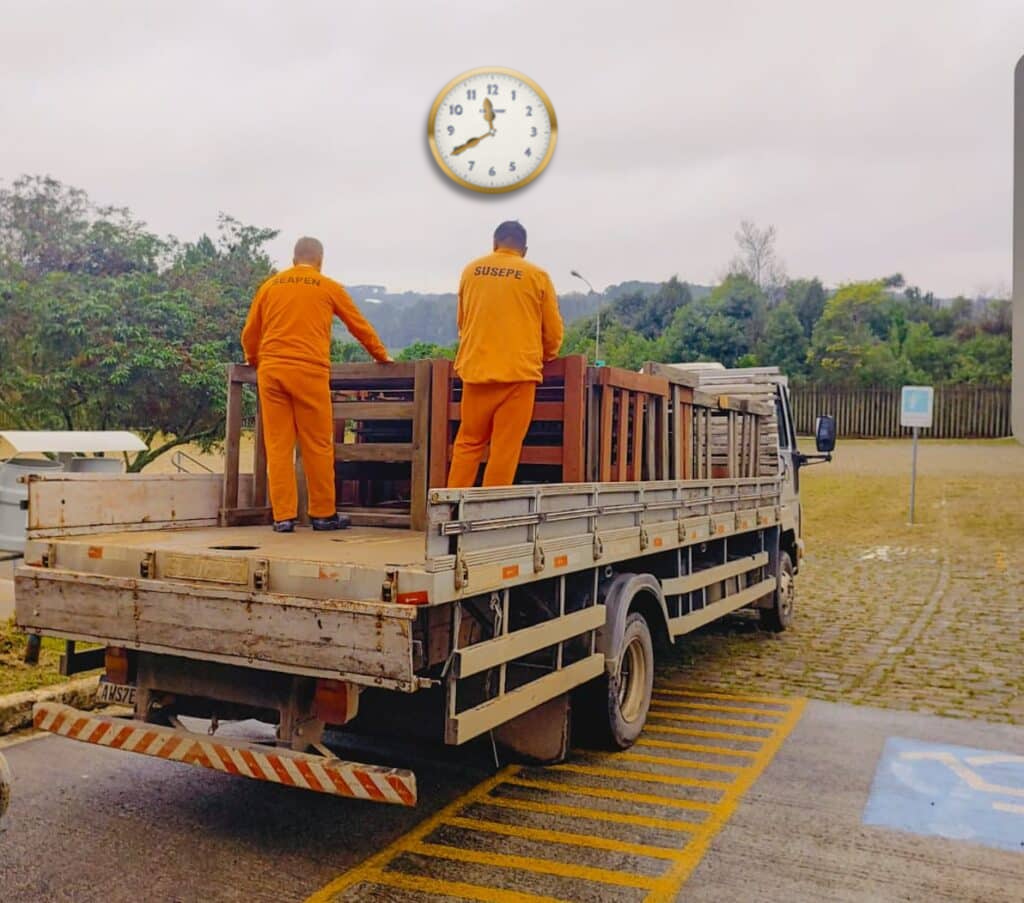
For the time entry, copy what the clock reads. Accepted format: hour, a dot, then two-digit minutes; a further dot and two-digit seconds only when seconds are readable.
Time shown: 11.40
